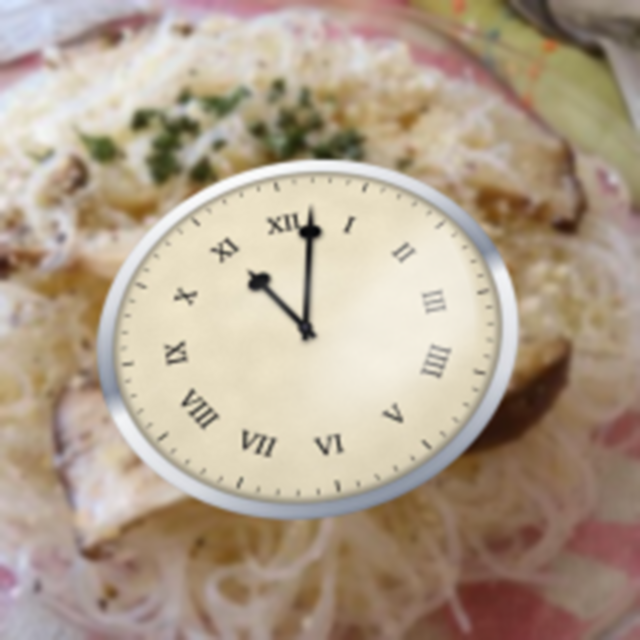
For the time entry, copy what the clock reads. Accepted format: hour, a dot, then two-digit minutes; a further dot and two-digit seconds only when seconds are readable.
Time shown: 11.02
